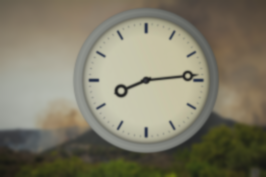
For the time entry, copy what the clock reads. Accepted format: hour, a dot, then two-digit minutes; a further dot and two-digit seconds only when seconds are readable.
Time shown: 8.14
